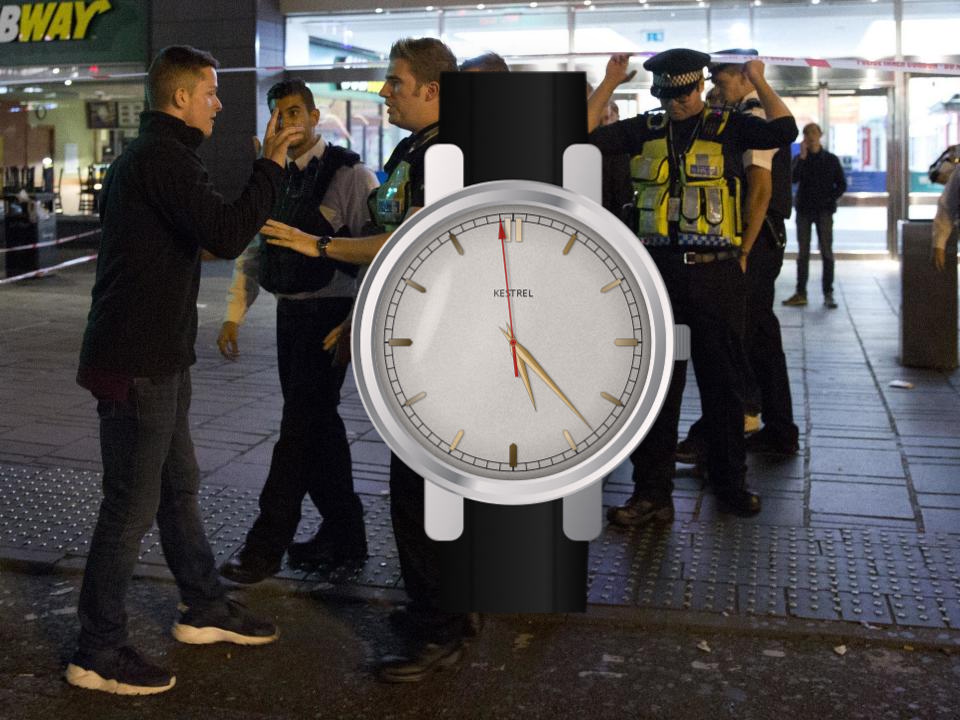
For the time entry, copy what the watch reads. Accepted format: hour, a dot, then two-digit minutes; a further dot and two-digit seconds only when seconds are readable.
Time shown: 5.22.59
